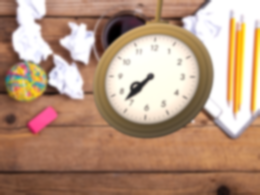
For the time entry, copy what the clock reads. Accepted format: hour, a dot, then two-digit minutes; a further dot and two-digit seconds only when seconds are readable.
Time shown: 7.37
